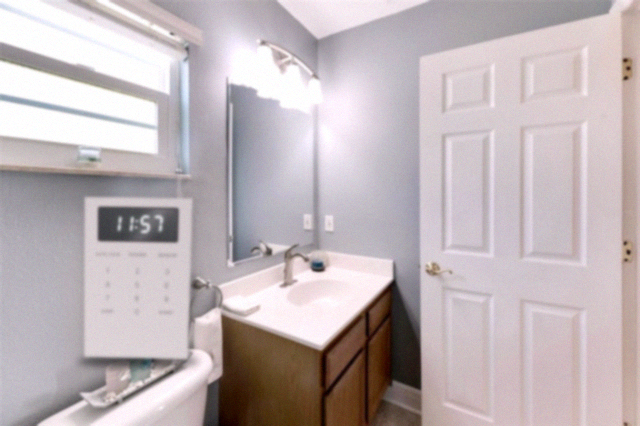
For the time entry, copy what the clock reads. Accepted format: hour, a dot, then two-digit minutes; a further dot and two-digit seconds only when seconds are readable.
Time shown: 11.57
